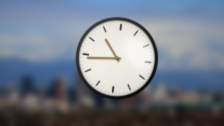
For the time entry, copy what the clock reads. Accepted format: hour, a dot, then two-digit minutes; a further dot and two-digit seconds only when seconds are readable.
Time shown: 10.44
